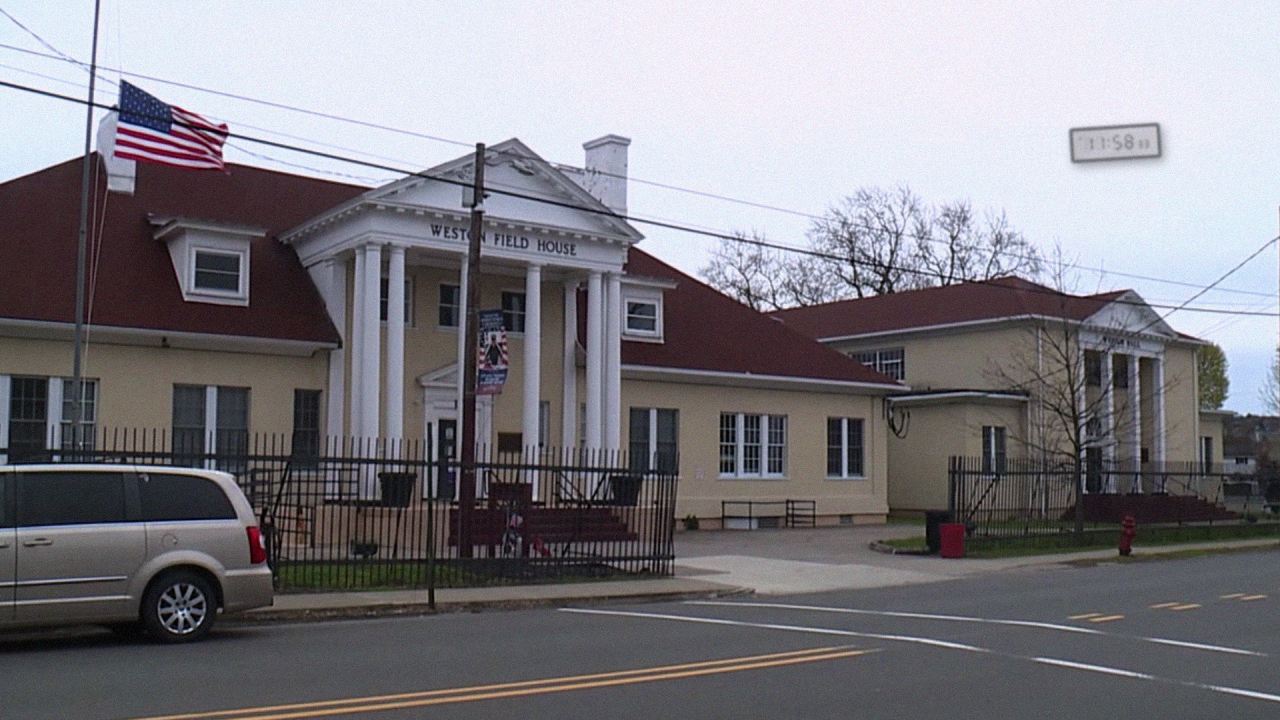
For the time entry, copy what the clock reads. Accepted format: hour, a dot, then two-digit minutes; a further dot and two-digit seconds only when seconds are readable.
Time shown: 11.58
